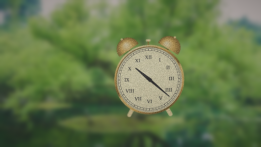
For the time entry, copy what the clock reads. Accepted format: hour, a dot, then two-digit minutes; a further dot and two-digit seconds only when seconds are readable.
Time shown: 10.22
